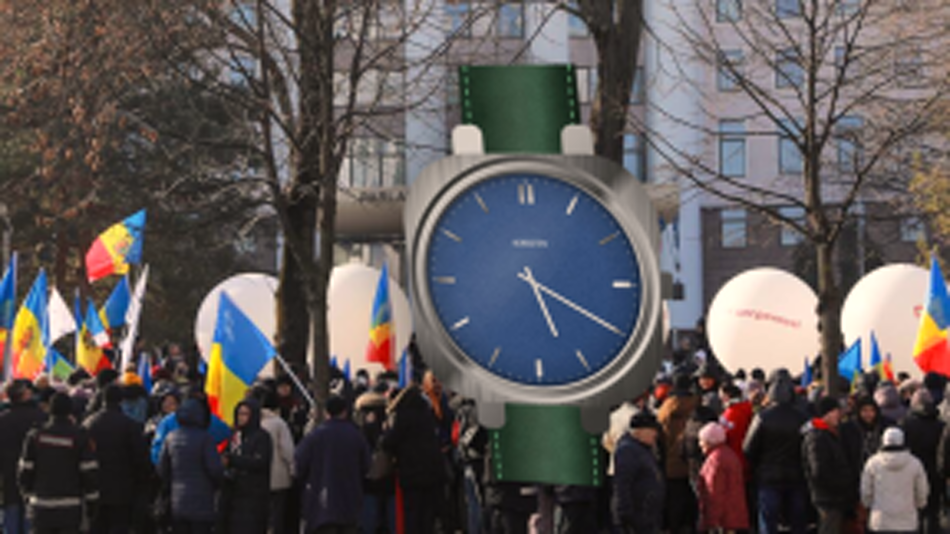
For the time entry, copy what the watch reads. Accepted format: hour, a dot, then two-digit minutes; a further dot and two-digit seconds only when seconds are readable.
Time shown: 5.20
